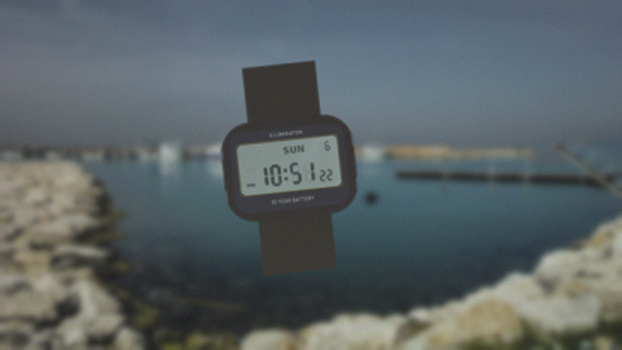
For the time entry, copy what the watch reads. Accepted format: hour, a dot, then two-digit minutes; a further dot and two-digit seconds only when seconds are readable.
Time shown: 10.51.22
